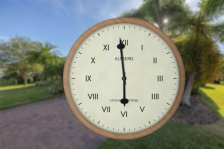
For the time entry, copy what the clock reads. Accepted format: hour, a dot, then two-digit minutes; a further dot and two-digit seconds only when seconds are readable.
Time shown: 5.59
